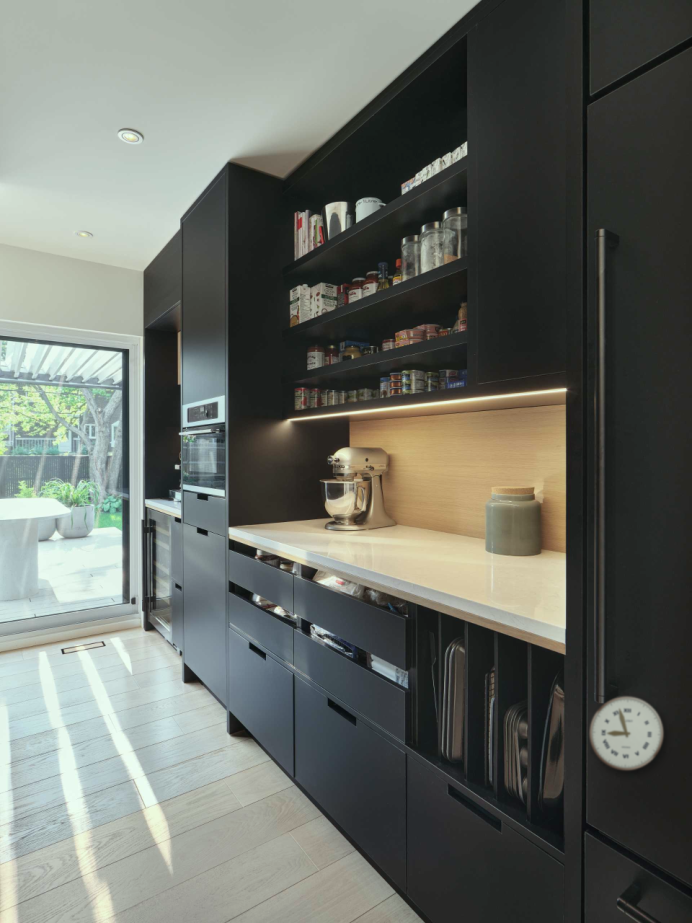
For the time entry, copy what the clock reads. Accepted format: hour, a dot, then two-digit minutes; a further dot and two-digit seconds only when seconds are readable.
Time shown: 8.57
